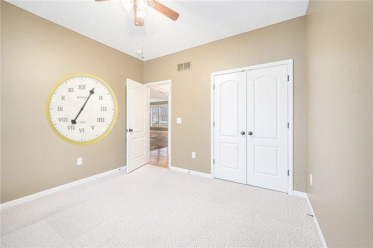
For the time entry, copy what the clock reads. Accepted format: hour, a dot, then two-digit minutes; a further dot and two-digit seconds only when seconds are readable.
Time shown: 7.05
